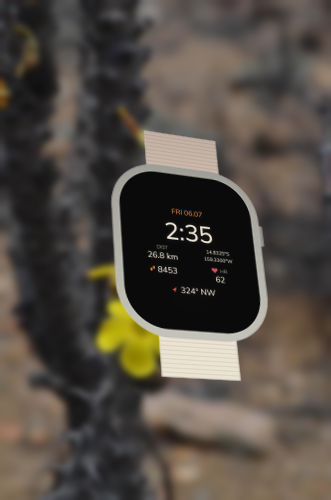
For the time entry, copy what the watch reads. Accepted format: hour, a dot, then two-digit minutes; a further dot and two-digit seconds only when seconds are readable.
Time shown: 2.35
